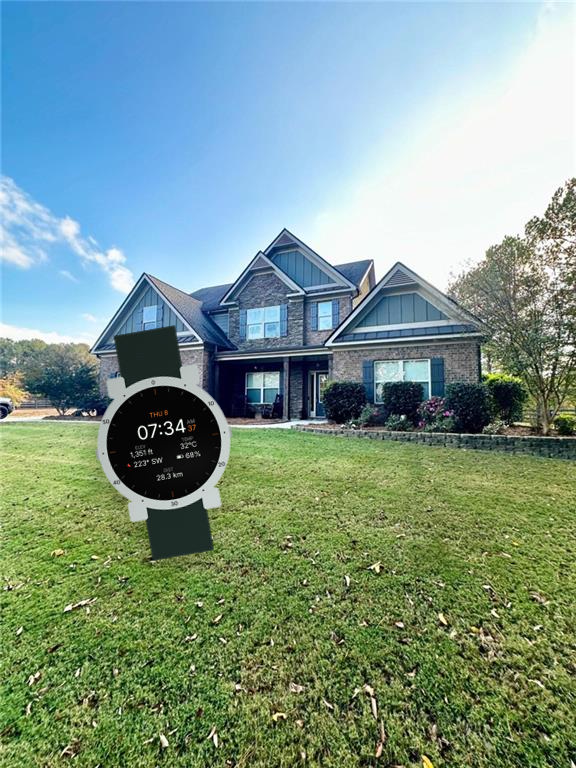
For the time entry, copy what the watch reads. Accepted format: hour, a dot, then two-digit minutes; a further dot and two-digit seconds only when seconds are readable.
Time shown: 7.34.37
